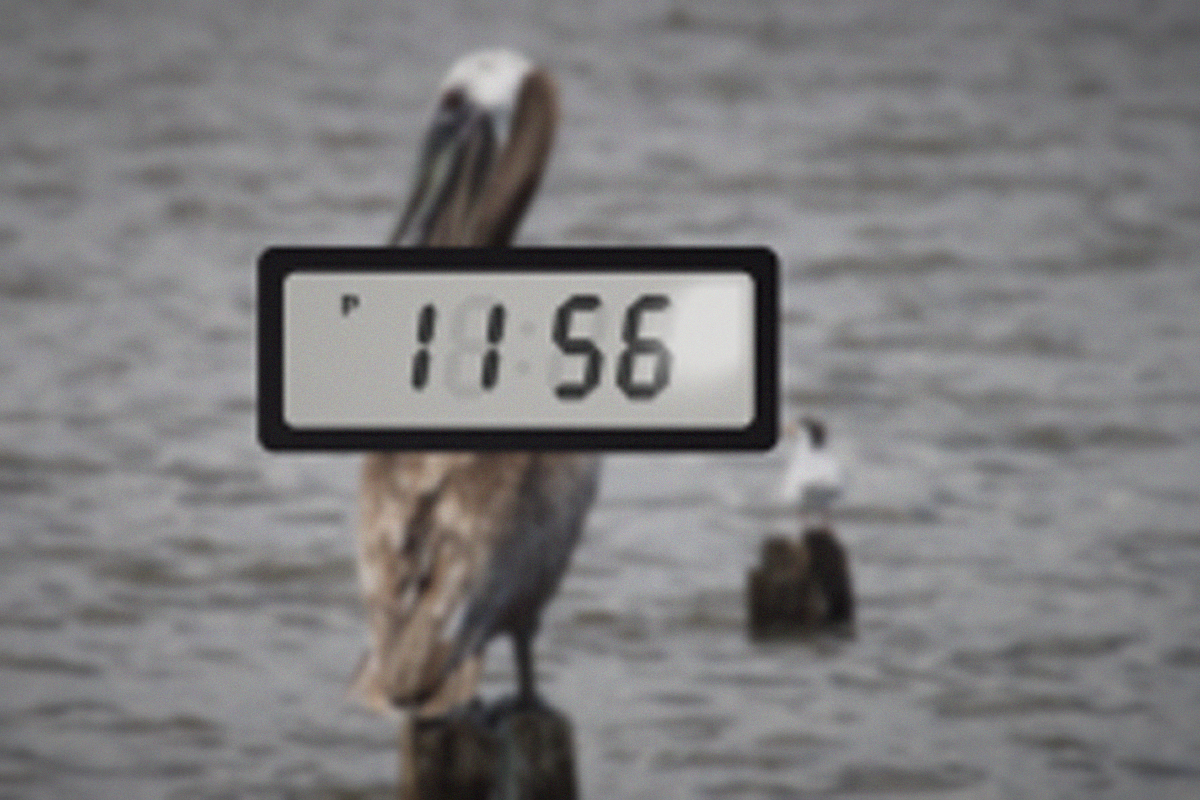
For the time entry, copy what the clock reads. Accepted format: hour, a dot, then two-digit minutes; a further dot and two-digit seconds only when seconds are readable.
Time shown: 11.56
